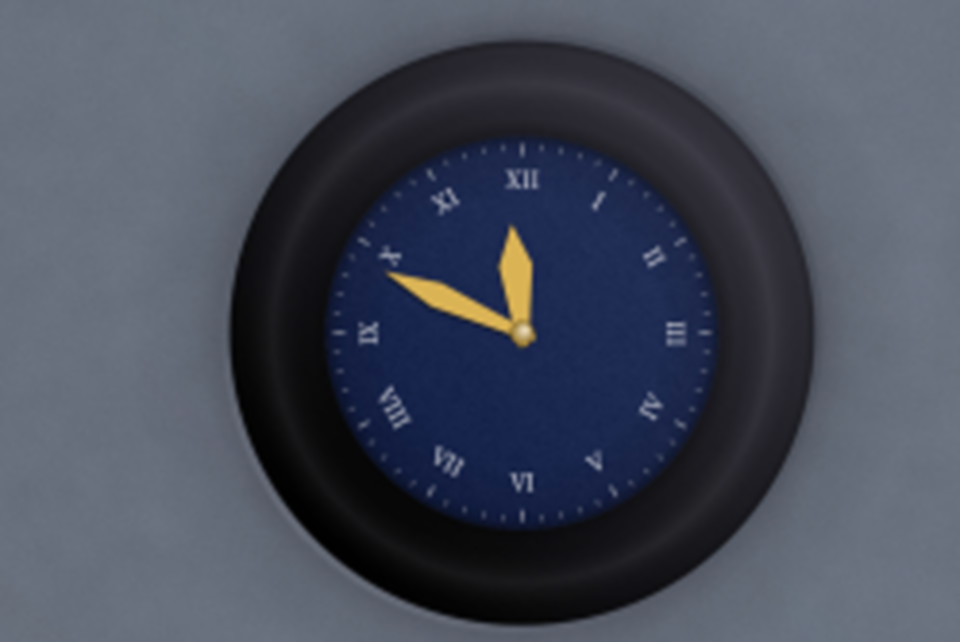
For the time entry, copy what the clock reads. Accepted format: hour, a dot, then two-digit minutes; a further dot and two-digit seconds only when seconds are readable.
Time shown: 11.49
